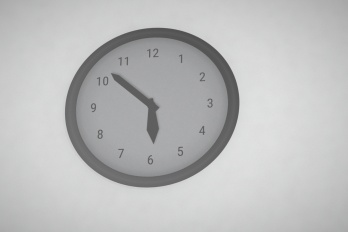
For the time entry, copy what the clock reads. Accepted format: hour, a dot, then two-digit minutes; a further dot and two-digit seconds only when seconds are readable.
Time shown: 5.52
